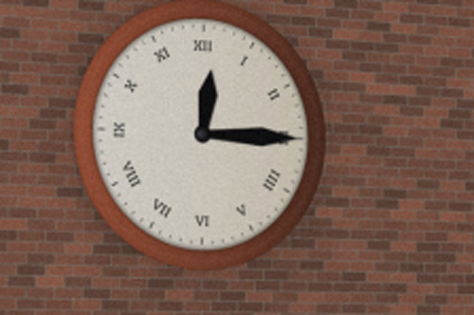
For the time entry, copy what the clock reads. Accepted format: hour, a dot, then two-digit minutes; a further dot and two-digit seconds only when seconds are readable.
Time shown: 12.15
